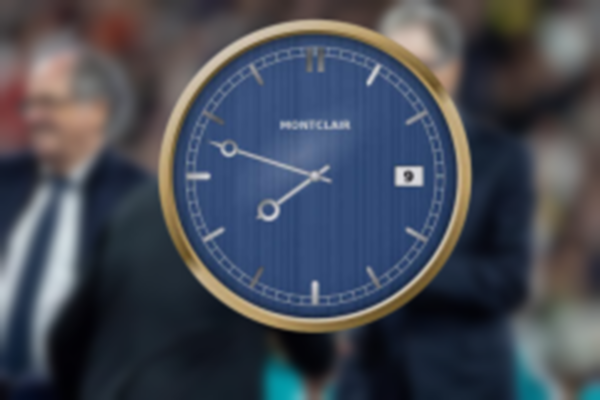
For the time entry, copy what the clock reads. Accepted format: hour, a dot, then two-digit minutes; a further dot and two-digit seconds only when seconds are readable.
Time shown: 7.48
